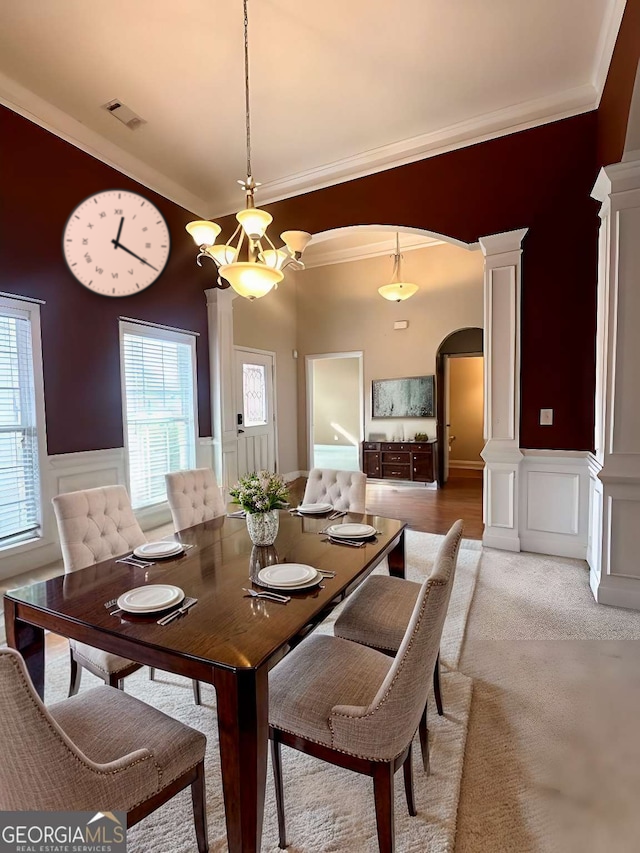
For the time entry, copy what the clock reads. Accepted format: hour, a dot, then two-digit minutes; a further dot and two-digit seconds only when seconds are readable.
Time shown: 12.20
